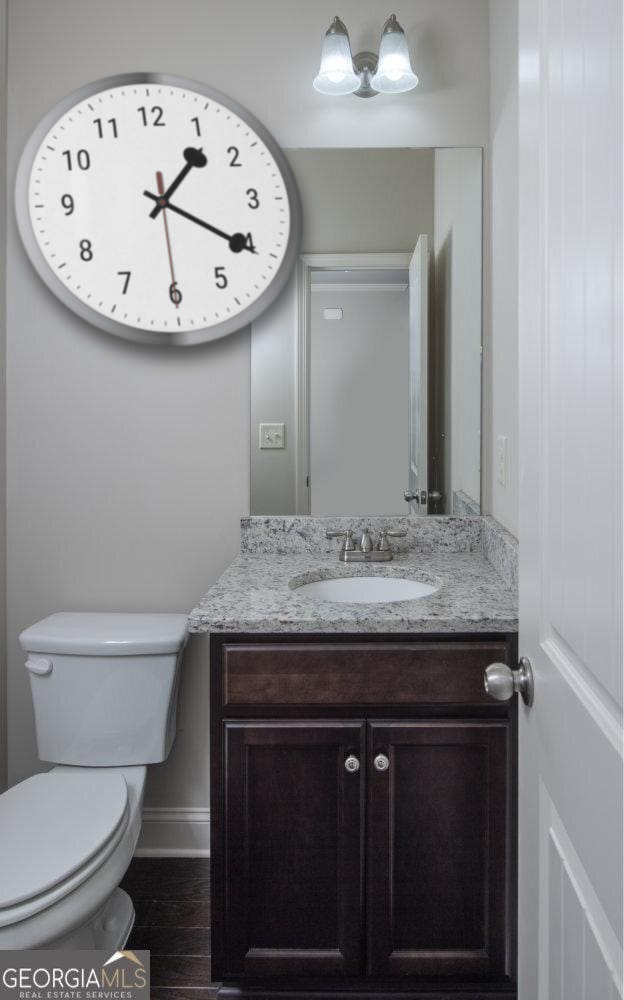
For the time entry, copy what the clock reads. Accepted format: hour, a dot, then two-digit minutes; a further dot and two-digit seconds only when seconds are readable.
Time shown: 1.20.30
